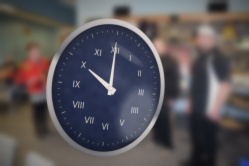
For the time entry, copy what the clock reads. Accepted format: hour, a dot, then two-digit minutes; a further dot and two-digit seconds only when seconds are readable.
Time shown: 10.00
